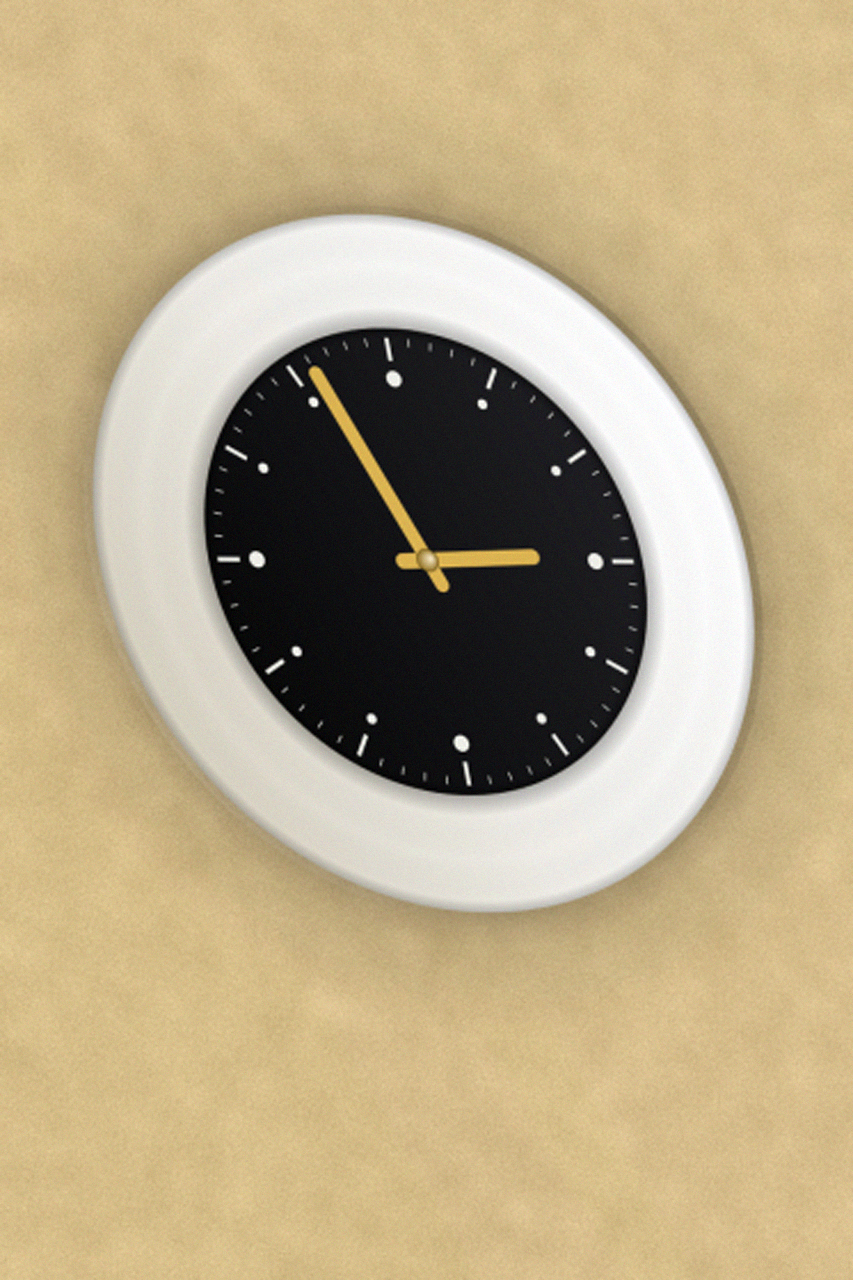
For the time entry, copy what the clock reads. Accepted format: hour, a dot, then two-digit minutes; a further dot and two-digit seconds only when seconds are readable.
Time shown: 2.56
